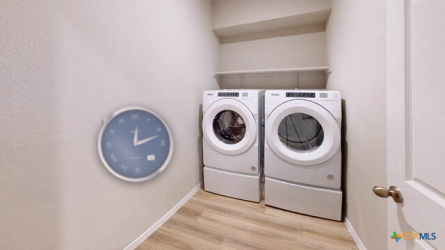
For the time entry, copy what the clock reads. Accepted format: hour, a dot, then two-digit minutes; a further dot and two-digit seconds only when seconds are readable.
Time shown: 12.12
